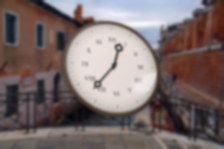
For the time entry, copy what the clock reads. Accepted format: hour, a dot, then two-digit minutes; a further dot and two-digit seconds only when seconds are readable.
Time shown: 12.37
